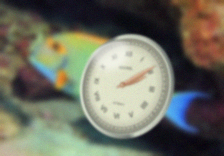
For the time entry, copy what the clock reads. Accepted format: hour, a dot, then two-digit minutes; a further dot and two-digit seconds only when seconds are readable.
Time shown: 2.09
